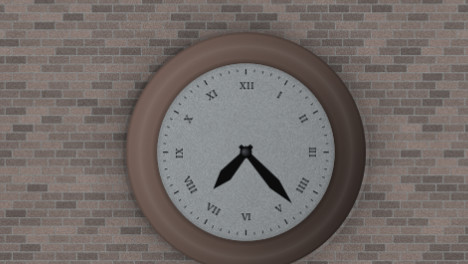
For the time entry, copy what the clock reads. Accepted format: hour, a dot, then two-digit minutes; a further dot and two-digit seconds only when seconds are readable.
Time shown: 7.23
